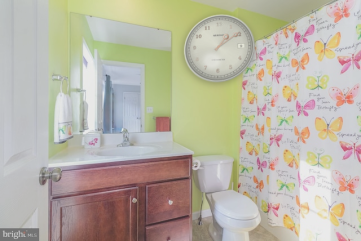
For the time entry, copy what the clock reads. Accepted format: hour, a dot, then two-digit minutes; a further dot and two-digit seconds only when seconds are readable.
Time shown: 1.09
